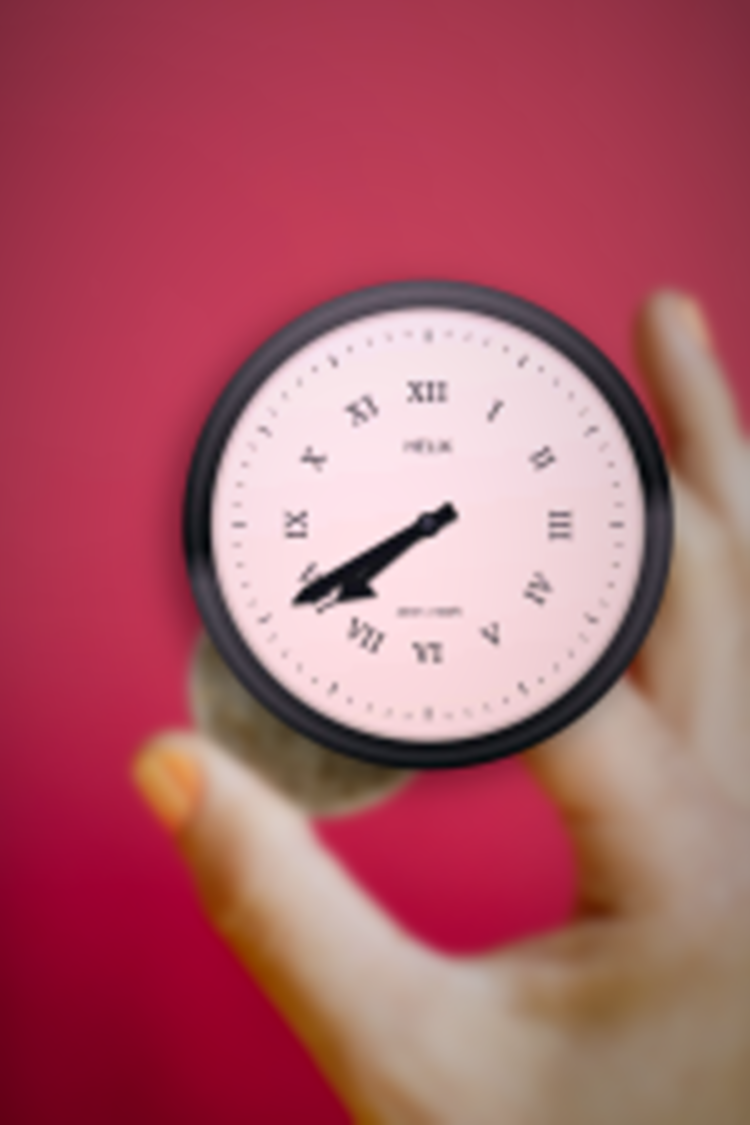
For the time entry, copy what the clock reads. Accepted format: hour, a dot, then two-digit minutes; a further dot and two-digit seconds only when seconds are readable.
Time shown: 7.40
